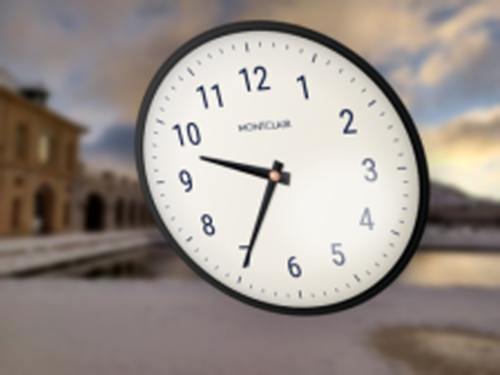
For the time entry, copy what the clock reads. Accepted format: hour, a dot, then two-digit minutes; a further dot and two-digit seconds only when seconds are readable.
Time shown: 9.35
